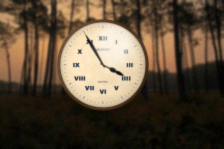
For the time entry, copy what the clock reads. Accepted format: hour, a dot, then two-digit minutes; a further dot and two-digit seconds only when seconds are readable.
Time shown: 3.55
